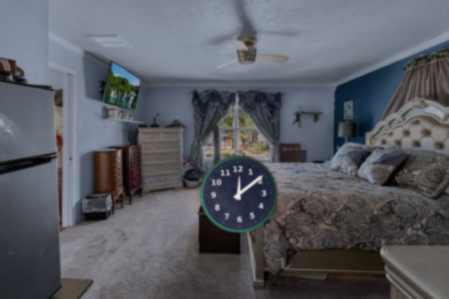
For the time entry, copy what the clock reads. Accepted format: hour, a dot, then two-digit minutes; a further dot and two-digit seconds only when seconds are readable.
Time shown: 12.09
